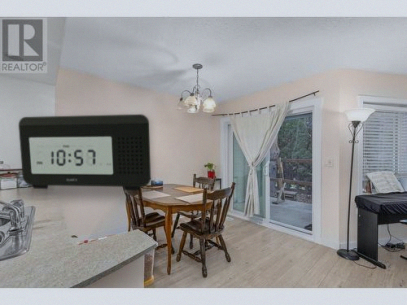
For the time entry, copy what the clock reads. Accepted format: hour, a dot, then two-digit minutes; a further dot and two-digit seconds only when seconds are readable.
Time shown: 10.57
